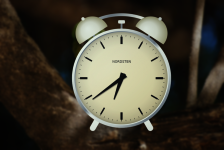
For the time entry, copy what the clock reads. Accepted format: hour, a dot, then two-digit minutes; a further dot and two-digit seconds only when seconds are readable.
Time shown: 6.39
